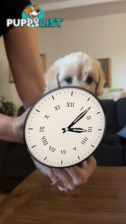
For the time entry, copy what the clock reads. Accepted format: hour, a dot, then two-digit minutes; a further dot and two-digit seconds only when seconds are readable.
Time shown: 3.07
